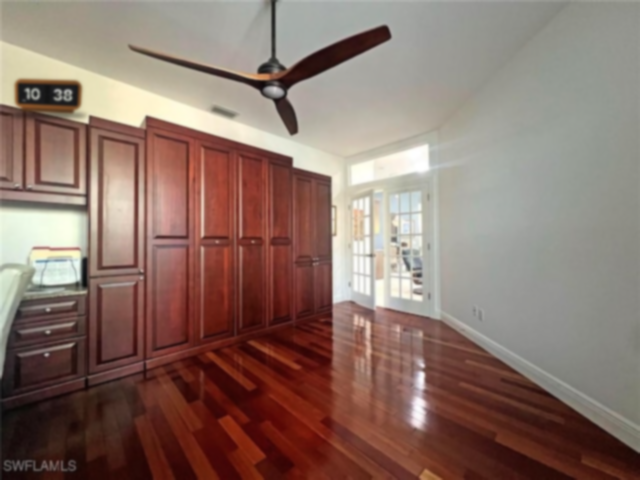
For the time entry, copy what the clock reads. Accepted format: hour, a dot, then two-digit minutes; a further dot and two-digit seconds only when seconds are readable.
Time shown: 10.38
